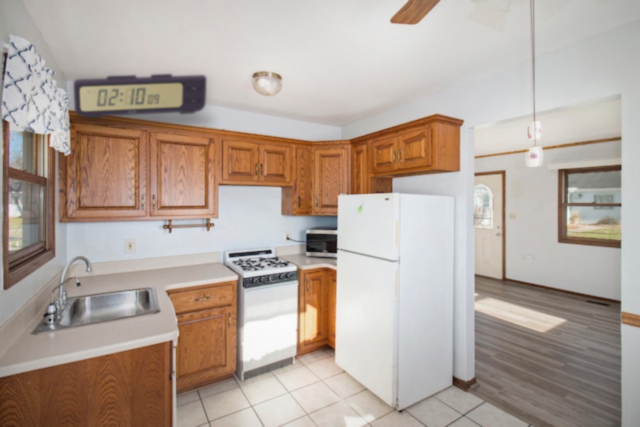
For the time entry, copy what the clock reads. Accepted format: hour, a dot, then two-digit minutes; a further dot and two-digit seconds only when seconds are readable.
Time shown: 2.10
